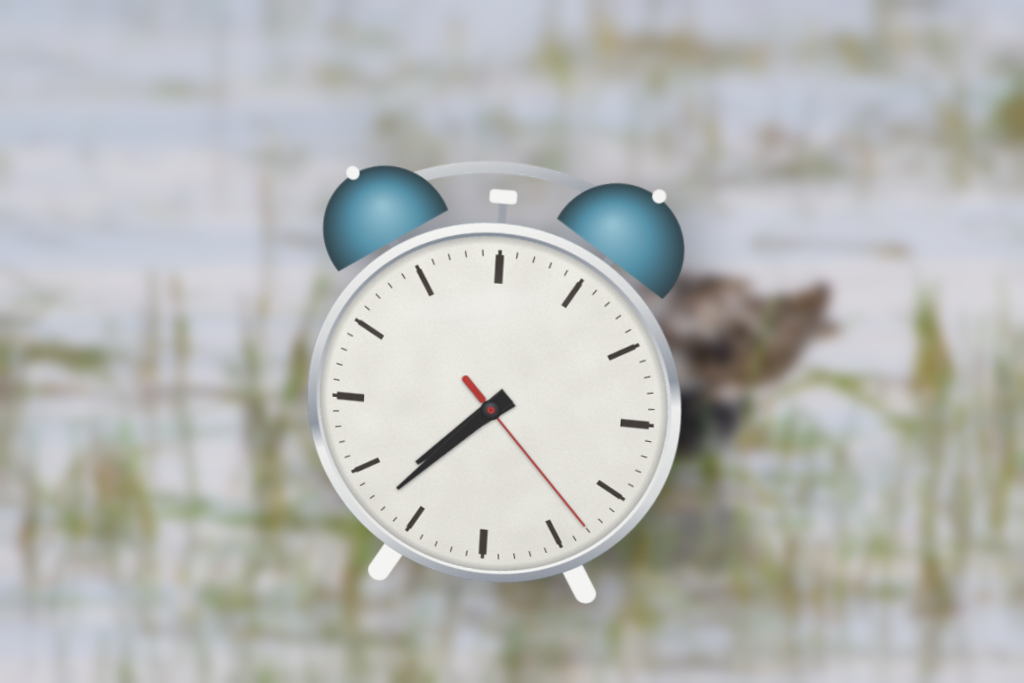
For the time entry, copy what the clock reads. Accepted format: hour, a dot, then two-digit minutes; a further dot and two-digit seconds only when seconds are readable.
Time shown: 7.37.23
